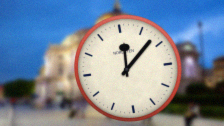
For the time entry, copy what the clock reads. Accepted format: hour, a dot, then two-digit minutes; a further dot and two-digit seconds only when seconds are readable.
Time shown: 12.08
